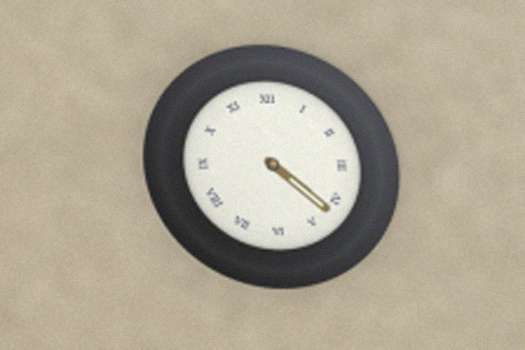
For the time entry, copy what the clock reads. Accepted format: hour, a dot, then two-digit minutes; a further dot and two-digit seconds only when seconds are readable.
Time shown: 4.22
